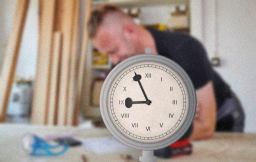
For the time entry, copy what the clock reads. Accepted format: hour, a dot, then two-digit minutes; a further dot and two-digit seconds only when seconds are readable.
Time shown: 8.56
